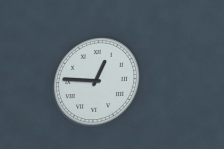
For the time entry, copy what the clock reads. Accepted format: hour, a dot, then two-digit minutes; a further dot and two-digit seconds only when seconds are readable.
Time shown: 12.46
